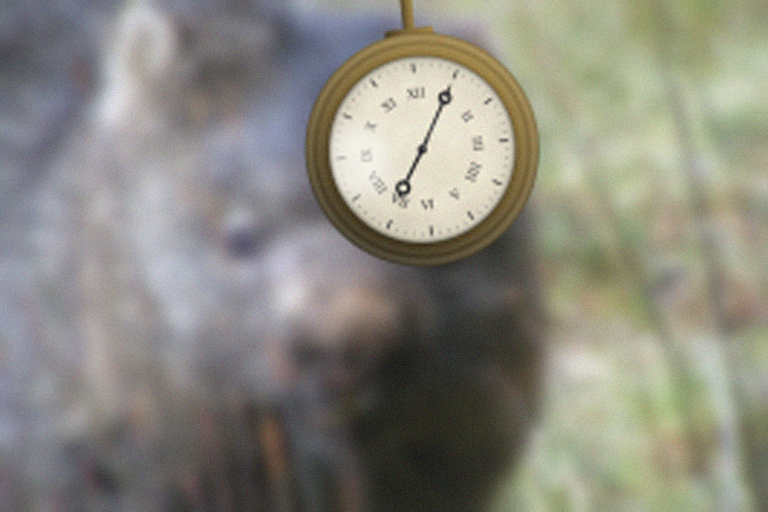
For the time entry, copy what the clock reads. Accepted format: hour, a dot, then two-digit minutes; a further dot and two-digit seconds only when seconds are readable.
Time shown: 7.05
